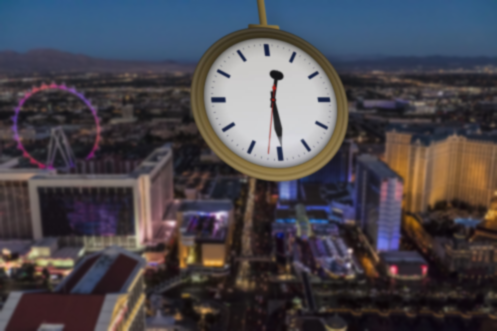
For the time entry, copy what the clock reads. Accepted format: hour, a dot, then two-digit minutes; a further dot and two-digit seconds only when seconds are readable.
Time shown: 12.29.32
